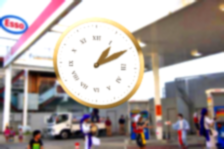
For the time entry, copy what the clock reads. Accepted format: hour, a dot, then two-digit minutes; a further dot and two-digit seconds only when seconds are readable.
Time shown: 1.10
